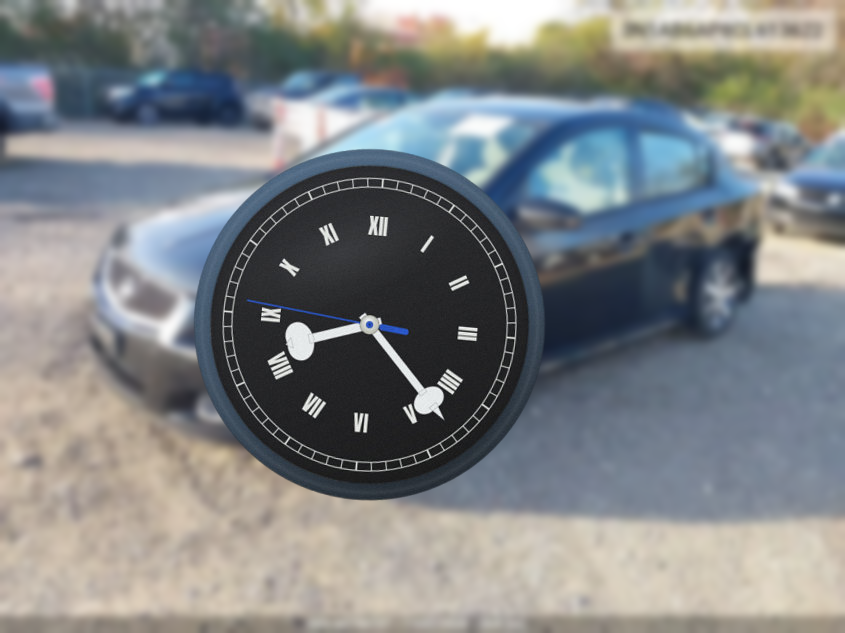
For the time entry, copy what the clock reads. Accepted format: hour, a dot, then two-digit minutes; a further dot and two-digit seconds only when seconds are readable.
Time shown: 8.22.46
